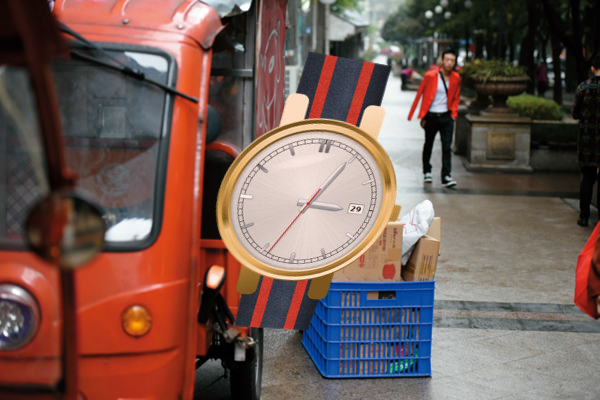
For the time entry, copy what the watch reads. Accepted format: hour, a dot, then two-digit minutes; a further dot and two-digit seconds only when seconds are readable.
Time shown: 3.04.34
